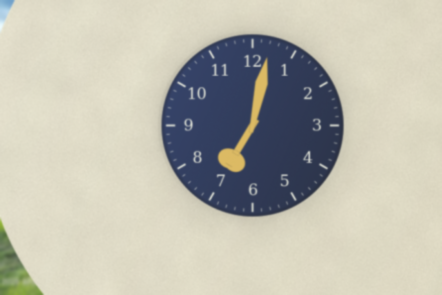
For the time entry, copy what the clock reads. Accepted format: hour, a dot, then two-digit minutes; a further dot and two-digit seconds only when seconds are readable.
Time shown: 7.02
